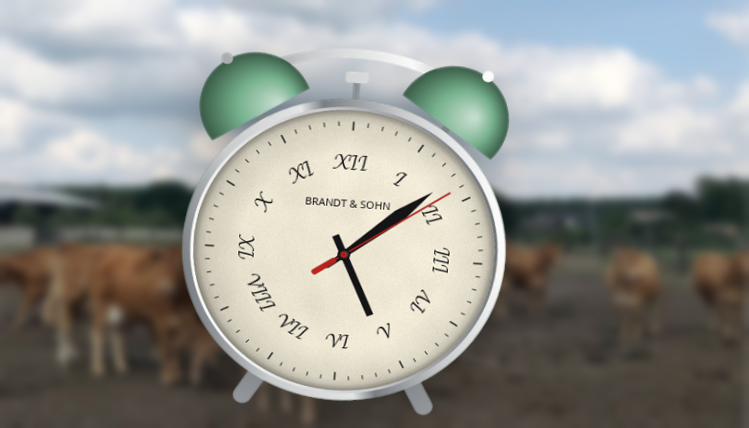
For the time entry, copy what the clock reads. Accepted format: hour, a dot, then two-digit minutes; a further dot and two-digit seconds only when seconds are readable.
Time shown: 5.08.09
